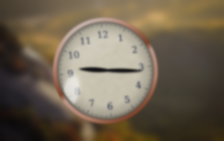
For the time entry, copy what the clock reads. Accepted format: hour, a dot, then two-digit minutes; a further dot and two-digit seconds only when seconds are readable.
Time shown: 9.16
